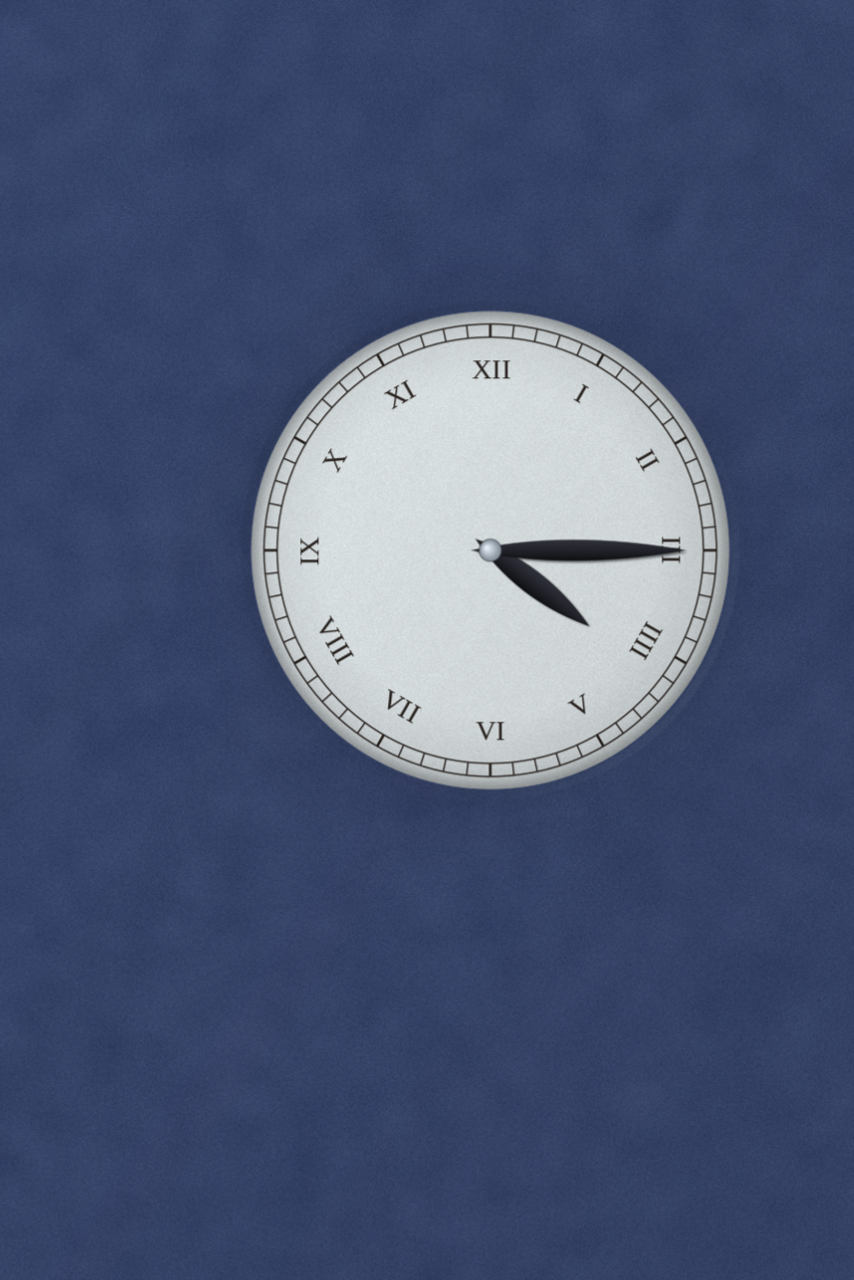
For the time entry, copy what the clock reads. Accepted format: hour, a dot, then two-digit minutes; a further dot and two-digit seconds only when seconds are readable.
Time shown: 4.15
